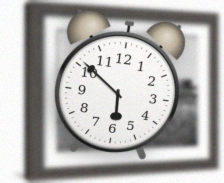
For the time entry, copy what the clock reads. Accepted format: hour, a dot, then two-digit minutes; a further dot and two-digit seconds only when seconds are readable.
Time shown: 5.51
